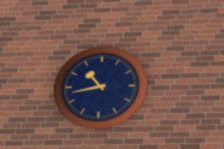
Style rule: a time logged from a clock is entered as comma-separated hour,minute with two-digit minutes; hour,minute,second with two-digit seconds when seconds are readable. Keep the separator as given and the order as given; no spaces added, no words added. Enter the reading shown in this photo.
10,43
